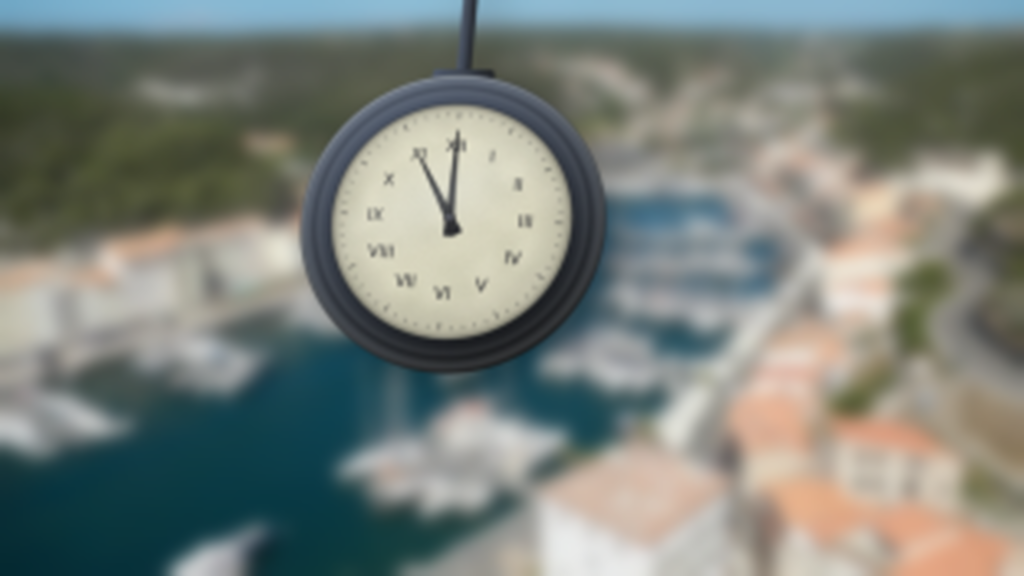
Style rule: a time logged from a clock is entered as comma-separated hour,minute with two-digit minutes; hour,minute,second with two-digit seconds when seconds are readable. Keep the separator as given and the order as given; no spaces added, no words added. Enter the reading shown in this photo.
11,00
